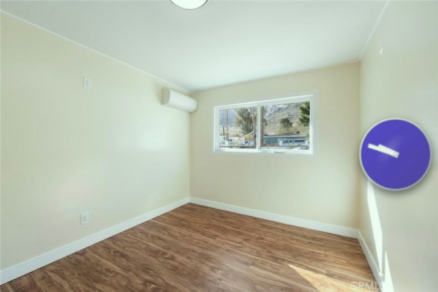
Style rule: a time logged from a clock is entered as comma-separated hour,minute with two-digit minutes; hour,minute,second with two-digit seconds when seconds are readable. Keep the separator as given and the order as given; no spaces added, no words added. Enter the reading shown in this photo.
9,48
